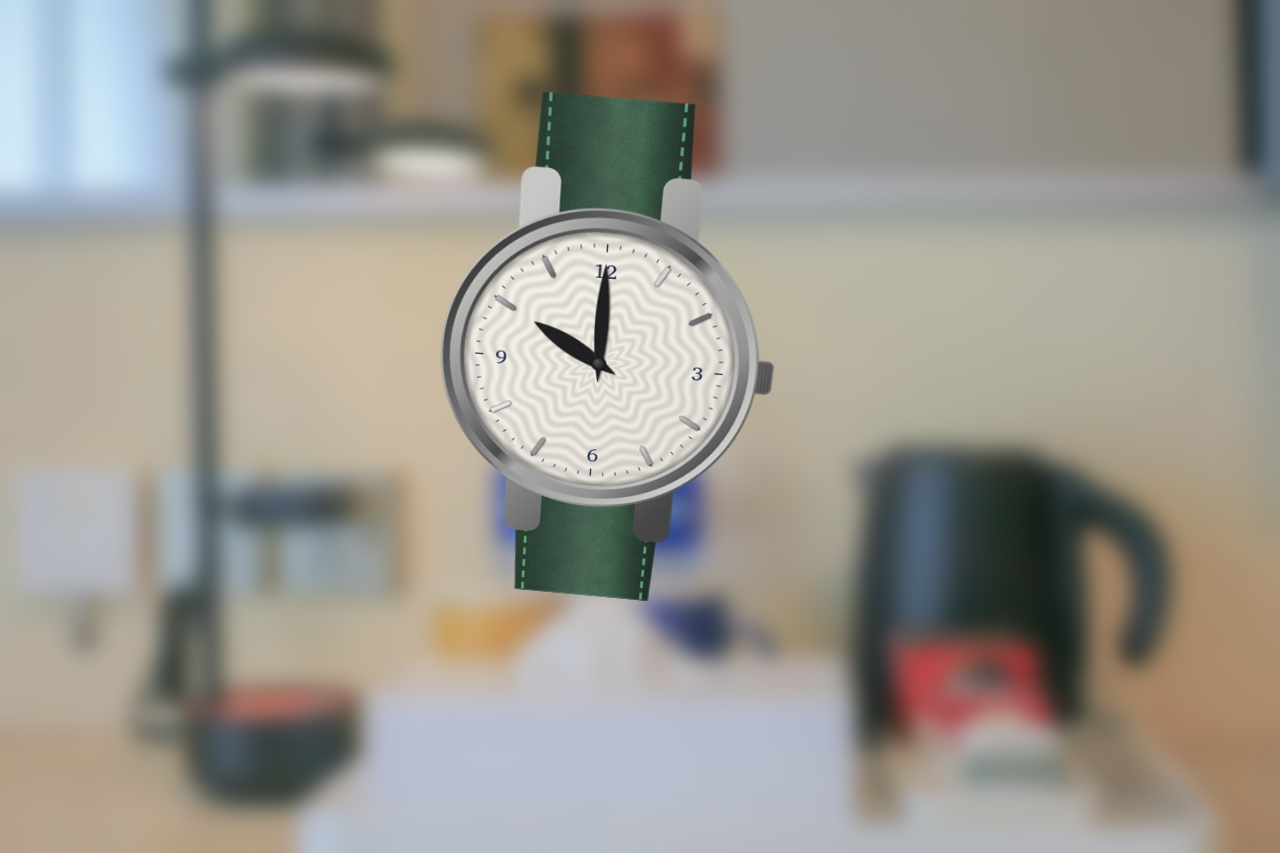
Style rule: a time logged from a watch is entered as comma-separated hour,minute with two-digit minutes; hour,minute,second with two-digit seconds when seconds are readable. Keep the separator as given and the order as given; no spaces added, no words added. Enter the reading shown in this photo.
10,00
